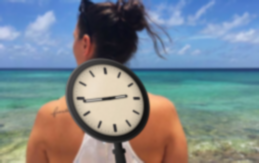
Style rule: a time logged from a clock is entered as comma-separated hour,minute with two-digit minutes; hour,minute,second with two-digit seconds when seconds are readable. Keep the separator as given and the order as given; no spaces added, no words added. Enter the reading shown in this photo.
2,44
